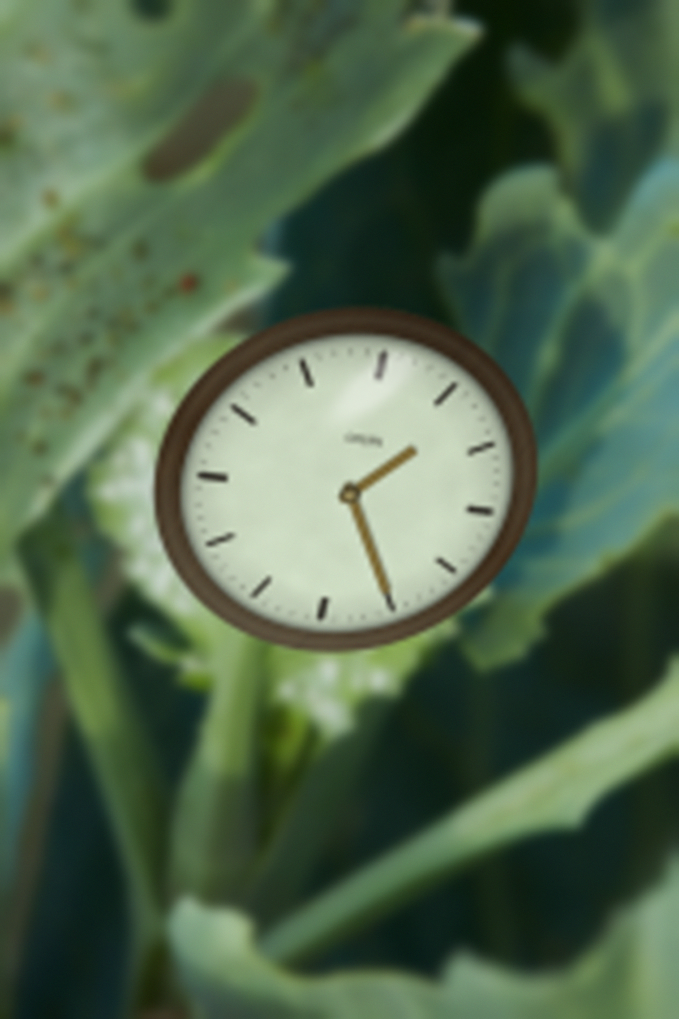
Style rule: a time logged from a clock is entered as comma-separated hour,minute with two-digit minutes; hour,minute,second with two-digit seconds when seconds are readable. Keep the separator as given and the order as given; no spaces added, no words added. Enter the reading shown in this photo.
1,25
